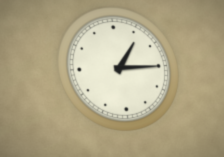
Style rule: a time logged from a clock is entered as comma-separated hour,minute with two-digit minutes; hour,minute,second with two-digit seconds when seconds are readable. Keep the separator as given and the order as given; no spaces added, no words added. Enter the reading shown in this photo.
1,15
